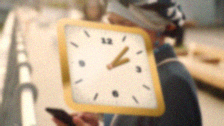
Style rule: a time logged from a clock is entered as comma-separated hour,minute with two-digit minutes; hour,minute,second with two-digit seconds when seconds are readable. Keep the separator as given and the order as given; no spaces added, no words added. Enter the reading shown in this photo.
2,07
